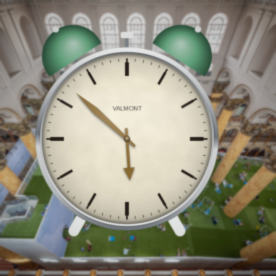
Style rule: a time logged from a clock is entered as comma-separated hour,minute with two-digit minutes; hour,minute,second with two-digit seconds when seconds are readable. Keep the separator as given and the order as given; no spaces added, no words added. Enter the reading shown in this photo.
5,52
